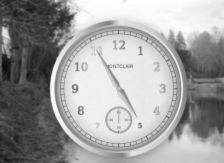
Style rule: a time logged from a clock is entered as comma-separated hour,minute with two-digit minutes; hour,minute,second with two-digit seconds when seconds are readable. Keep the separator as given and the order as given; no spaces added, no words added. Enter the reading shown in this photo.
4,55
